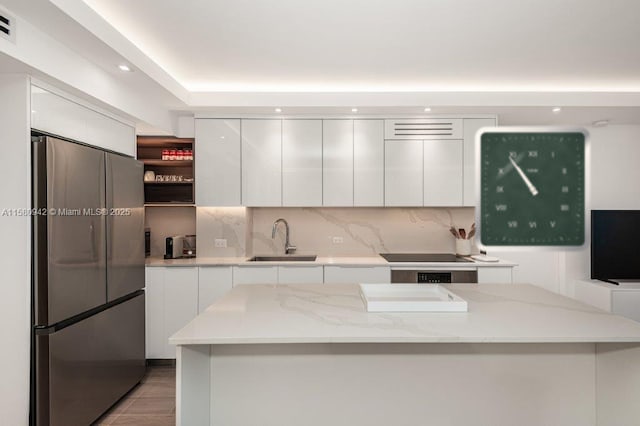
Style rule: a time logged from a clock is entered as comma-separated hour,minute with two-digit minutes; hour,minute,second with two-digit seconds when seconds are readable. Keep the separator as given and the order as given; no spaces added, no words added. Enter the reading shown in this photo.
10,54
